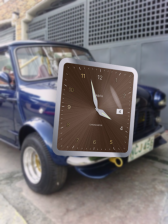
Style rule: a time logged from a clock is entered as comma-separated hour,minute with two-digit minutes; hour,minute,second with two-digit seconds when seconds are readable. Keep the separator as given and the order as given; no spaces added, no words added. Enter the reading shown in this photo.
3,57
